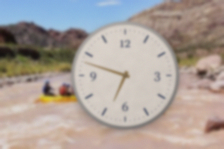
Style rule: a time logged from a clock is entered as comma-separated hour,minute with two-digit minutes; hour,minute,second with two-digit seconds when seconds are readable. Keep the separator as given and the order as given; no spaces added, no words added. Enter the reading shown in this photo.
6,48
